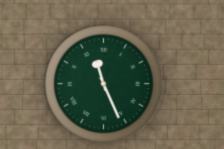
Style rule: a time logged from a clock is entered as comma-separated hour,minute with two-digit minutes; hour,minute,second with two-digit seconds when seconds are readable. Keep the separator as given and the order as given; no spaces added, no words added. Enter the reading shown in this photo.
11,26
